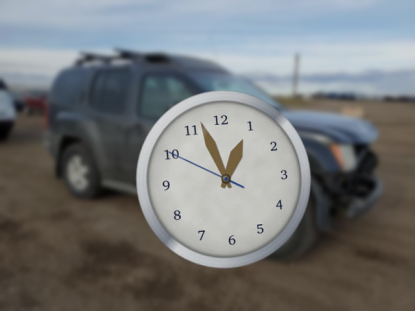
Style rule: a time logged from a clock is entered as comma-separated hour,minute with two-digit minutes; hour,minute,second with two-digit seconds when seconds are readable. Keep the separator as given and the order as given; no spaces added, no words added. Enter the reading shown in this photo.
12,56,50
